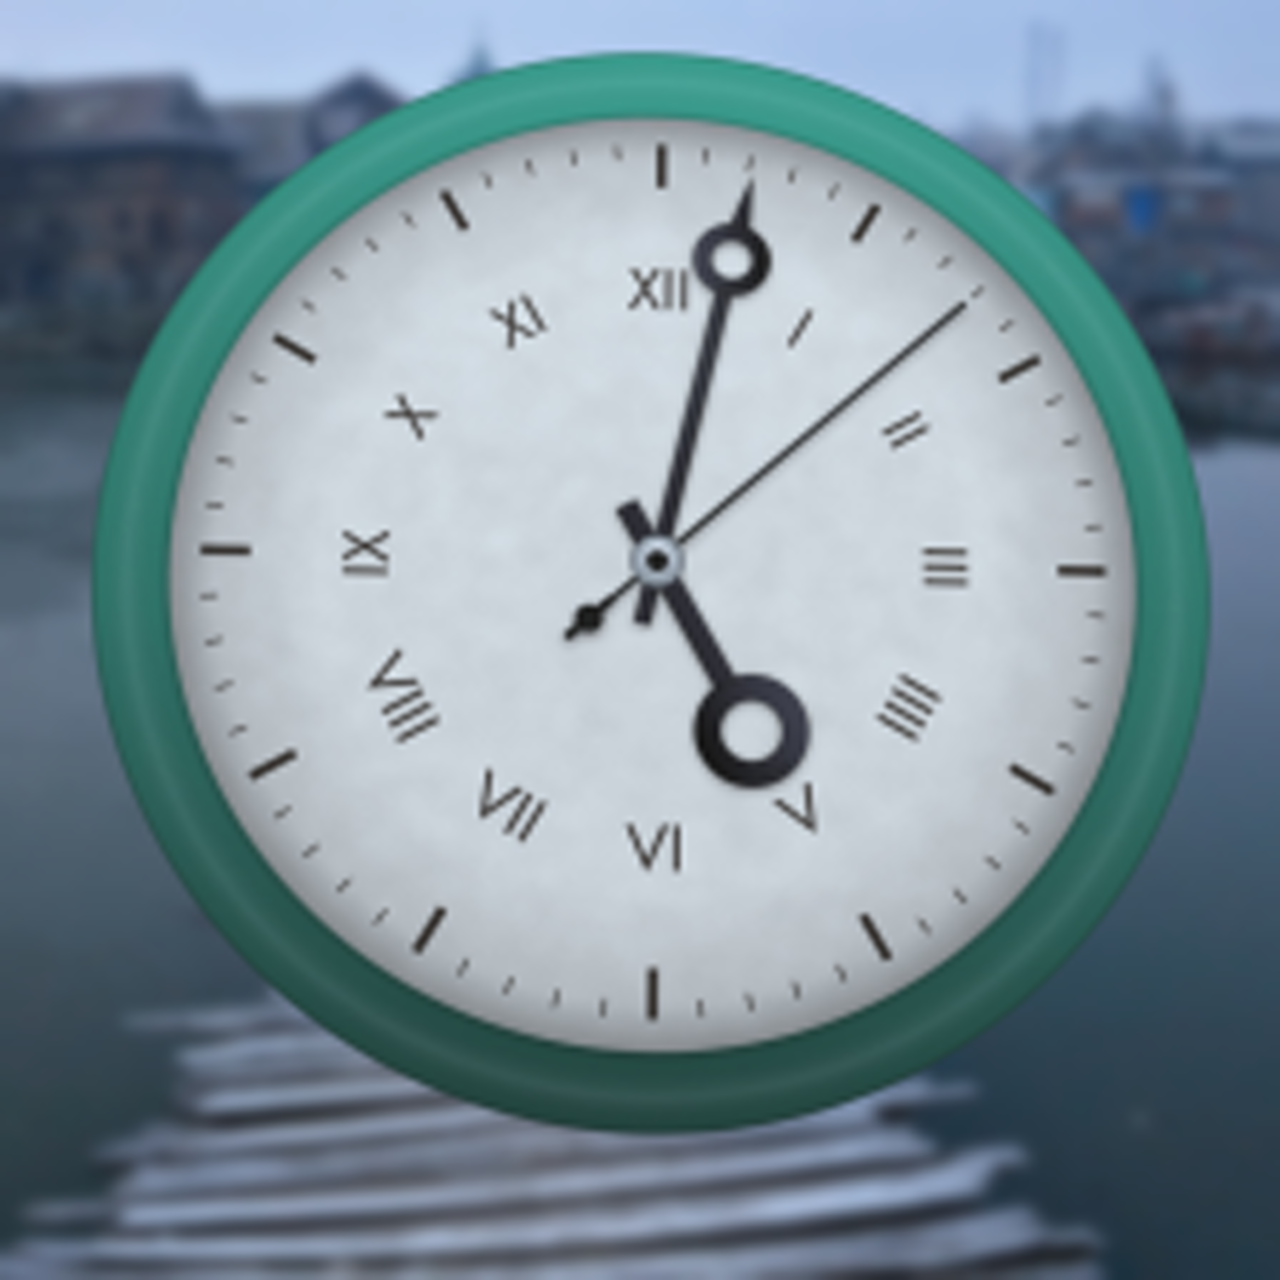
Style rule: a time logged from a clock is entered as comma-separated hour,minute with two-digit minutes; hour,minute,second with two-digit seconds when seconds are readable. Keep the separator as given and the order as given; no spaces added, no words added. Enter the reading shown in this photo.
5,02,08
